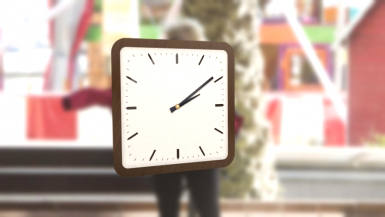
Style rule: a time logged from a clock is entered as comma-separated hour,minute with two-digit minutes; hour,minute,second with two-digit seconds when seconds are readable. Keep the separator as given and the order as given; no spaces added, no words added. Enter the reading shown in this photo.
2,09
